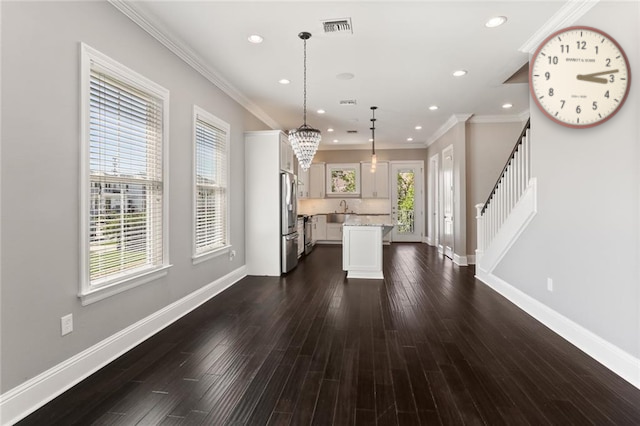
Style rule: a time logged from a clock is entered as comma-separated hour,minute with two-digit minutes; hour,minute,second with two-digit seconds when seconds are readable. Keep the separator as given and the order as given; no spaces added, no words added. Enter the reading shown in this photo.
3,13
